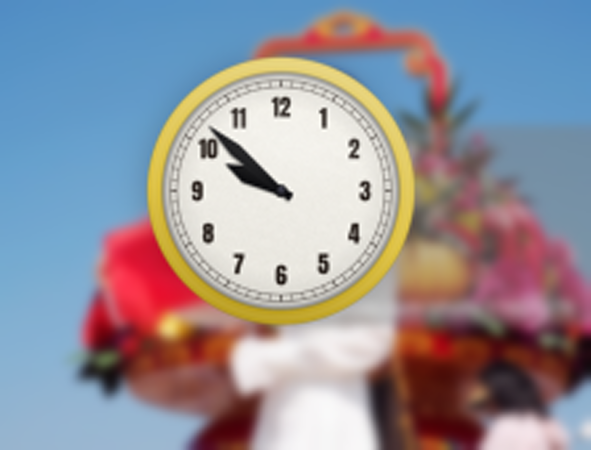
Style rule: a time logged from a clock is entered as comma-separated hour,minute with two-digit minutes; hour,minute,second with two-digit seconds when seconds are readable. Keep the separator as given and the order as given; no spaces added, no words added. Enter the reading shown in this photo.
9,52
